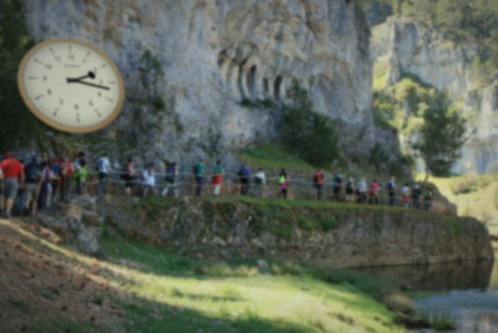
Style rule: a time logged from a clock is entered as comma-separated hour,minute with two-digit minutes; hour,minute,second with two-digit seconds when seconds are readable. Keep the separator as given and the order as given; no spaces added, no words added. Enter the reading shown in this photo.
2,17
